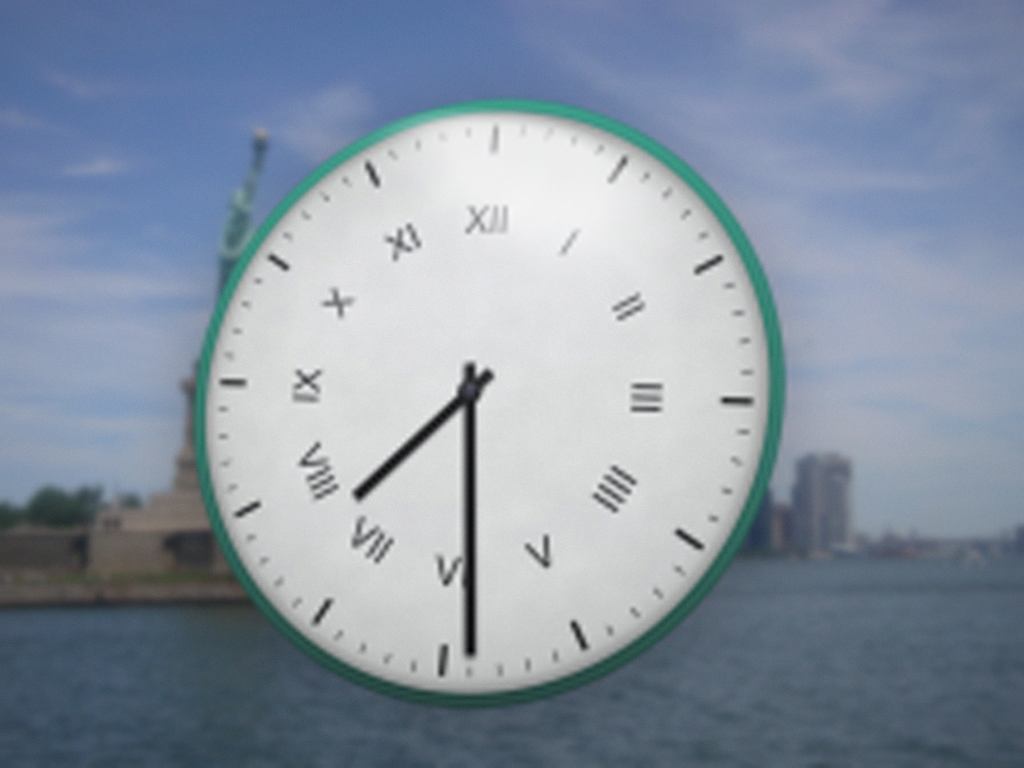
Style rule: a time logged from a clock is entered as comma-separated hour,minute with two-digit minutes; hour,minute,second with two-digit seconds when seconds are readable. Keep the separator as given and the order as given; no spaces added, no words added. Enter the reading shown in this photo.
7,29
